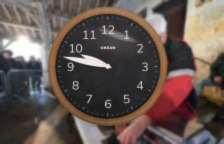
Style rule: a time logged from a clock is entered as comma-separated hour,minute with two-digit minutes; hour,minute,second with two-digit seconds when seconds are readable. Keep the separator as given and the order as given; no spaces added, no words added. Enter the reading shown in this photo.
9,47
